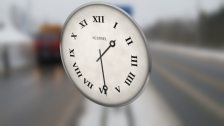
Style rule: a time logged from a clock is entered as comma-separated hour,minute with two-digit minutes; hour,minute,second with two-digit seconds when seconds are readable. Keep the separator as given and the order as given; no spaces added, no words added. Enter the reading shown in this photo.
1,29
